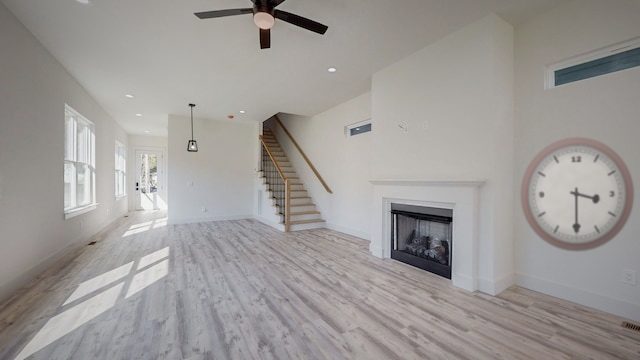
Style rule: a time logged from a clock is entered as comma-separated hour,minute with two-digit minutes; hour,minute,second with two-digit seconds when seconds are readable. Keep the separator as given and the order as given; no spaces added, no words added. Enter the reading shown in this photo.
3,30
